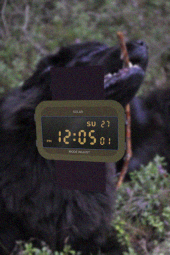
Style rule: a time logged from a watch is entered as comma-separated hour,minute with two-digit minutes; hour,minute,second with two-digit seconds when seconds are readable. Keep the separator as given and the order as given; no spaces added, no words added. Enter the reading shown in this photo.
12,05,01
